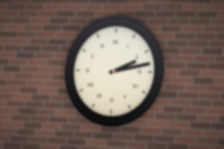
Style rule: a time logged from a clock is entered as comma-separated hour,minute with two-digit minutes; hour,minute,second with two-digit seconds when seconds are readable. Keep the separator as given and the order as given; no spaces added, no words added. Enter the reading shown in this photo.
2,13
